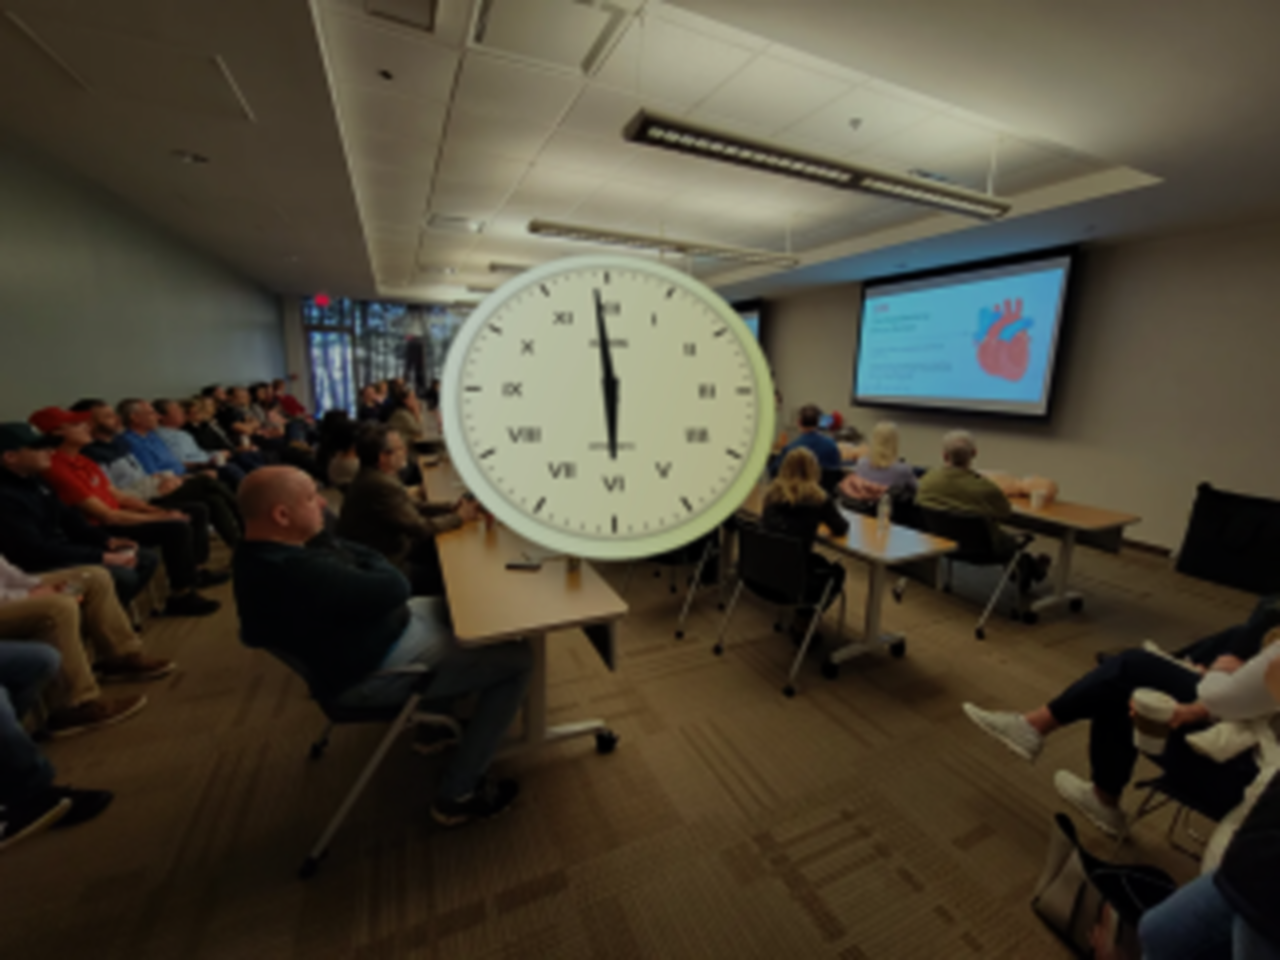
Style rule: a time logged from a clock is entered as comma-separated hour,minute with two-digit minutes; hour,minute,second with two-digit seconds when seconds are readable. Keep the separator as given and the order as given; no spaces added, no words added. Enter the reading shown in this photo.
5,59
